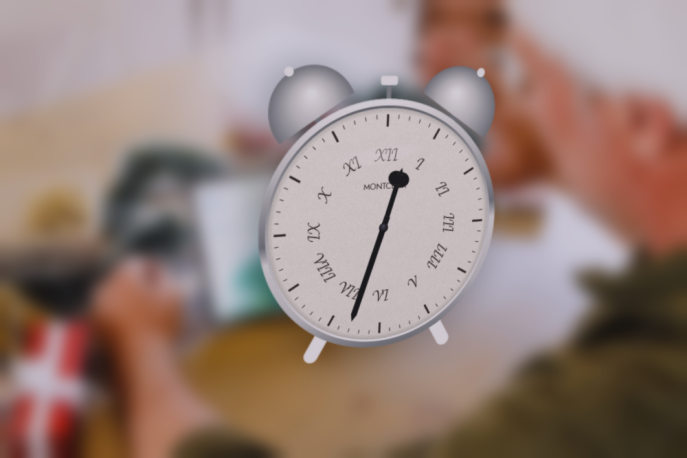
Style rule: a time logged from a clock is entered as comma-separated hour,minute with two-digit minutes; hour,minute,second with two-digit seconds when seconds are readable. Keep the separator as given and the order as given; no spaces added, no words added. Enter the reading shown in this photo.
12,33
